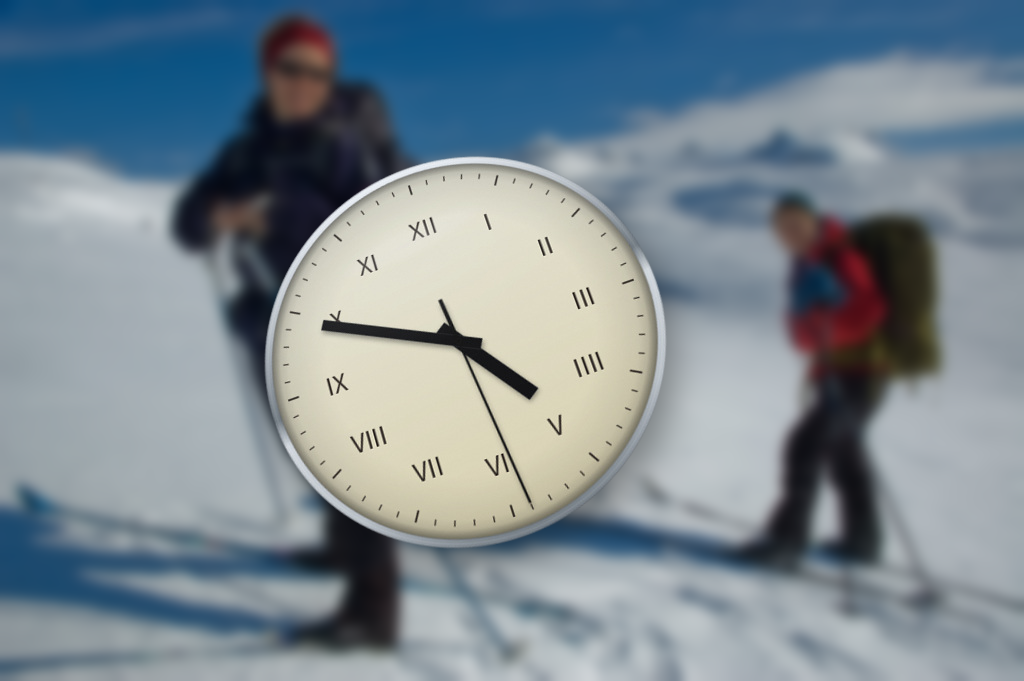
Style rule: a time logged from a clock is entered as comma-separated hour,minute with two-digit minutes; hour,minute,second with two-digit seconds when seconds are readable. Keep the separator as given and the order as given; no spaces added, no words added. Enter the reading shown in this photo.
4,49,29
